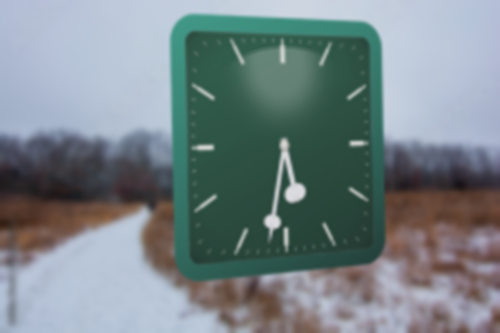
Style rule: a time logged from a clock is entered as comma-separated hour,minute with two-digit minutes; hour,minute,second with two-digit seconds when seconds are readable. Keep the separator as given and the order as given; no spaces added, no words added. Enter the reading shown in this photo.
5,32
